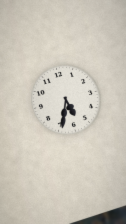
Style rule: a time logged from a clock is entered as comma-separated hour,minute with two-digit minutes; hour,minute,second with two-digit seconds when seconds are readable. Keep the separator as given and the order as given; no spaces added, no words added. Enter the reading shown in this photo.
5,34
